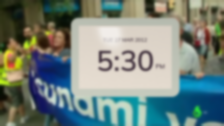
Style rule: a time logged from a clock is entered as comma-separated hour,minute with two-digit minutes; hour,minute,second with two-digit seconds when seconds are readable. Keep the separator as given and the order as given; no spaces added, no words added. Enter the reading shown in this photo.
5,30
